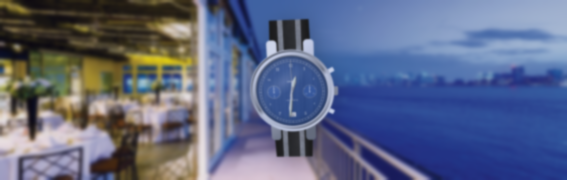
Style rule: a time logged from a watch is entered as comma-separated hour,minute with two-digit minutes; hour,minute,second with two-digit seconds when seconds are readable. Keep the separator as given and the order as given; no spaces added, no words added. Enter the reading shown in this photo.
12,31
